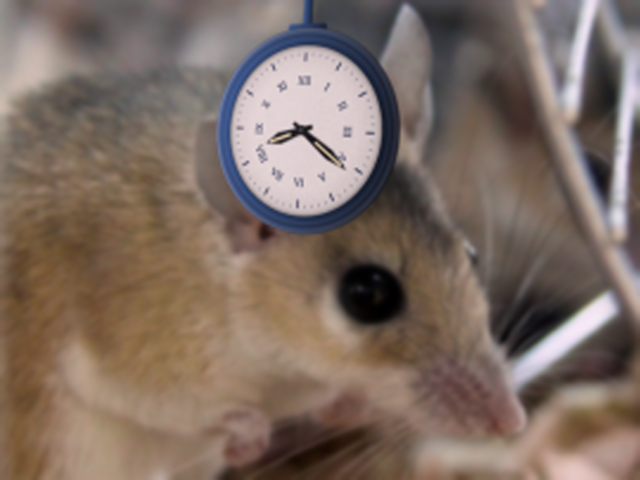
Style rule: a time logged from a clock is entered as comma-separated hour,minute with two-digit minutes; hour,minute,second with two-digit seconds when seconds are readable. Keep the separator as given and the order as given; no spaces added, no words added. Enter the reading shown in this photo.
8,21
